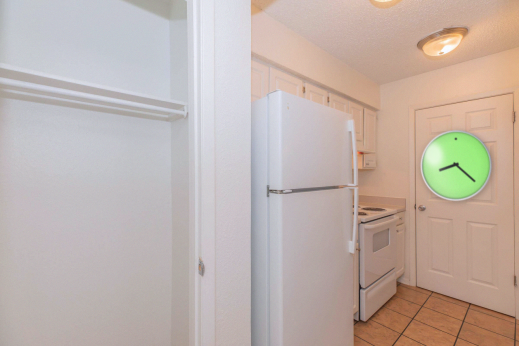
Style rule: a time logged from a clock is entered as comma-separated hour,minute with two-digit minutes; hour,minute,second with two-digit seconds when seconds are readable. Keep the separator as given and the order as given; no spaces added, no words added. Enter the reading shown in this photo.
8,22
